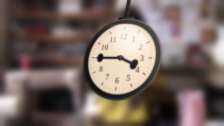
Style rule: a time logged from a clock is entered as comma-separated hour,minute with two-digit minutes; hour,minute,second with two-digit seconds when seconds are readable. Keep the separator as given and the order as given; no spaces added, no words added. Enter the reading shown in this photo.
3,45
